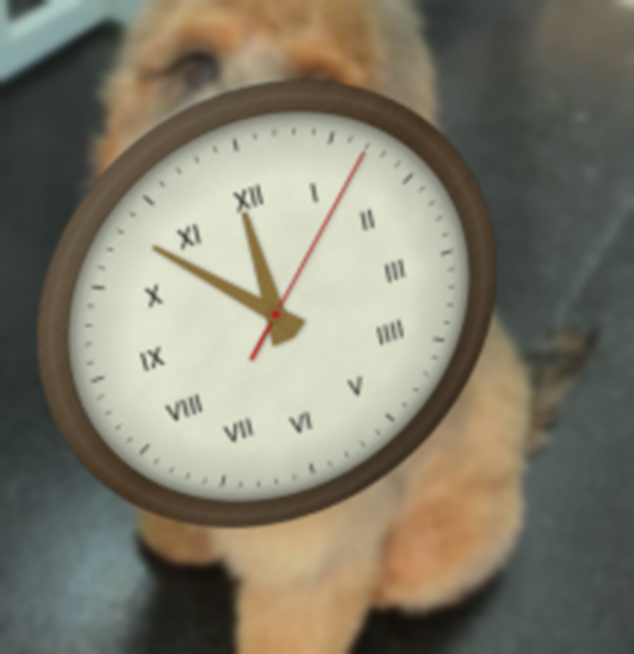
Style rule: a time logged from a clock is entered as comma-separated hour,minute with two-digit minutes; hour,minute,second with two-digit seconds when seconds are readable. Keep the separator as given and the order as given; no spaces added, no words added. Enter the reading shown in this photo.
11,53,07
